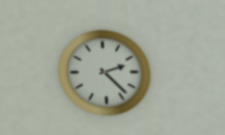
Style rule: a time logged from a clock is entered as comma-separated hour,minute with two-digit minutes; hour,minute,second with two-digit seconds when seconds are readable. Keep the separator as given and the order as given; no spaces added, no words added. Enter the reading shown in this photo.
2,23
